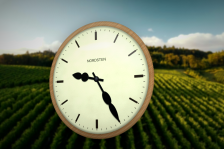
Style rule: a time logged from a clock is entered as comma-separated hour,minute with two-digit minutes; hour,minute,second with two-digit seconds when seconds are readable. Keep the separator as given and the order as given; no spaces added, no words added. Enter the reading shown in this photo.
9,25
